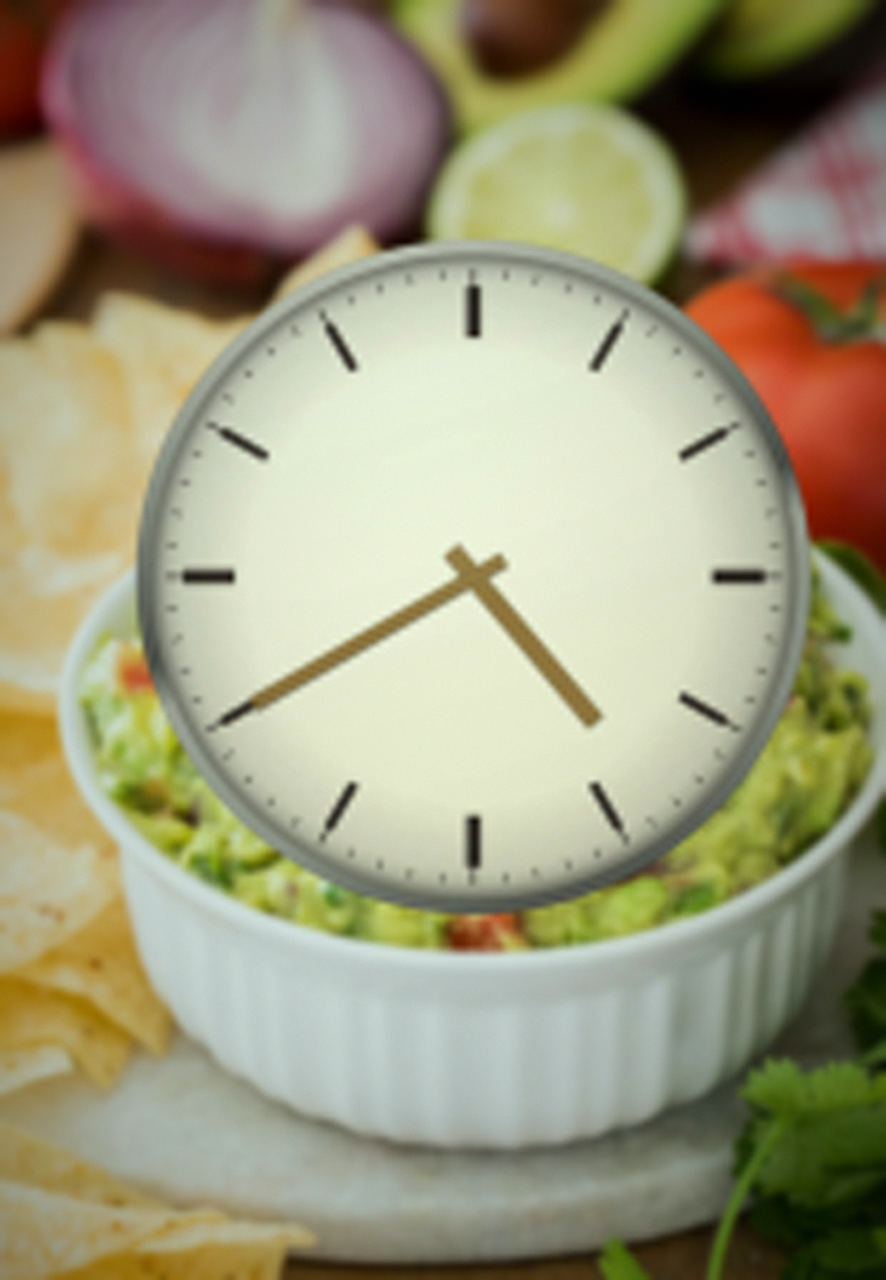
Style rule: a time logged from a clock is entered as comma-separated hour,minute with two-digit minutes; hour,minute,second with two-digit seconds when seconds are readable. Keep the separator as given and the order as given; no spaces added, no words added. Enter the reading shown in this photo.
4,40
